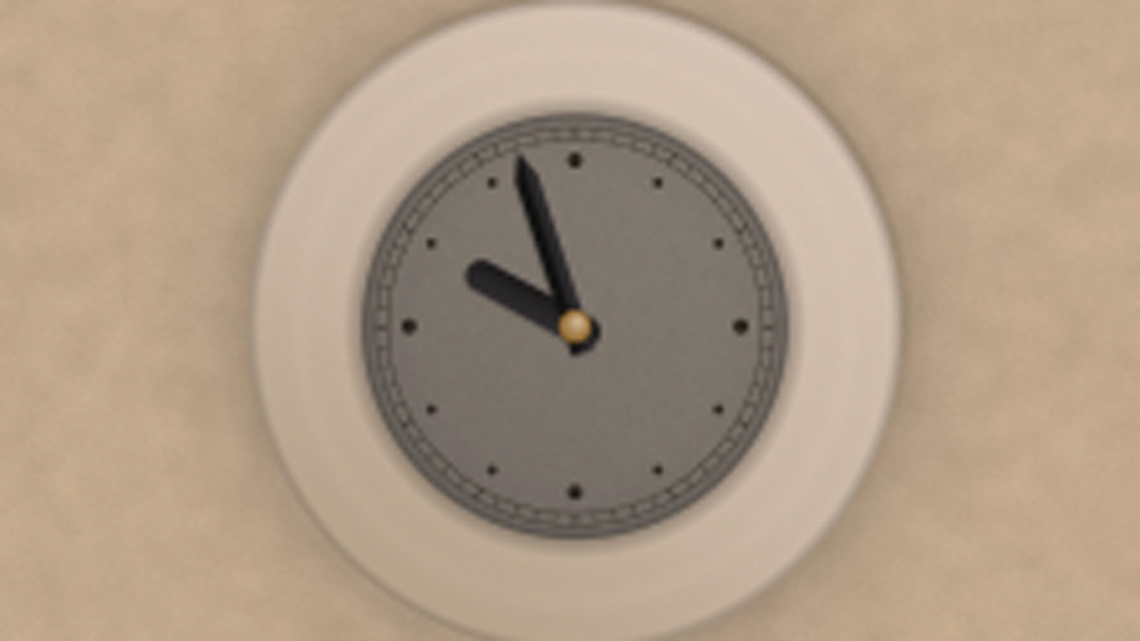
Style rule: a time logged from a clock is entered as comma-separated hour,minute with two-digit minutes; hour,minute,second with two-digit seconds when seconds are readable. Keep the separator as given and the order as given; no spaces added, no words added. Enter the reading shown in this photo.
9,57
